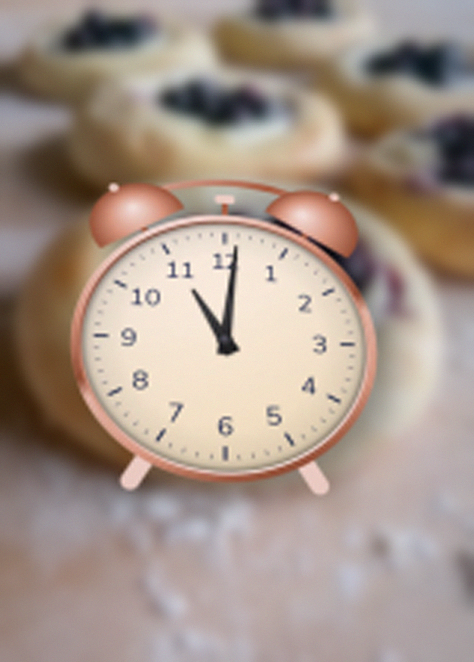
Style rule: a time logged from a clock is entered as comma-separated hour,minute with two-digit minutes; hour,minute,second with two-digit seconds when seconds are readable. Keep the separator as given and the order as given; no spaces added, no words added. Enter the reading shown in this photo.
11,01
